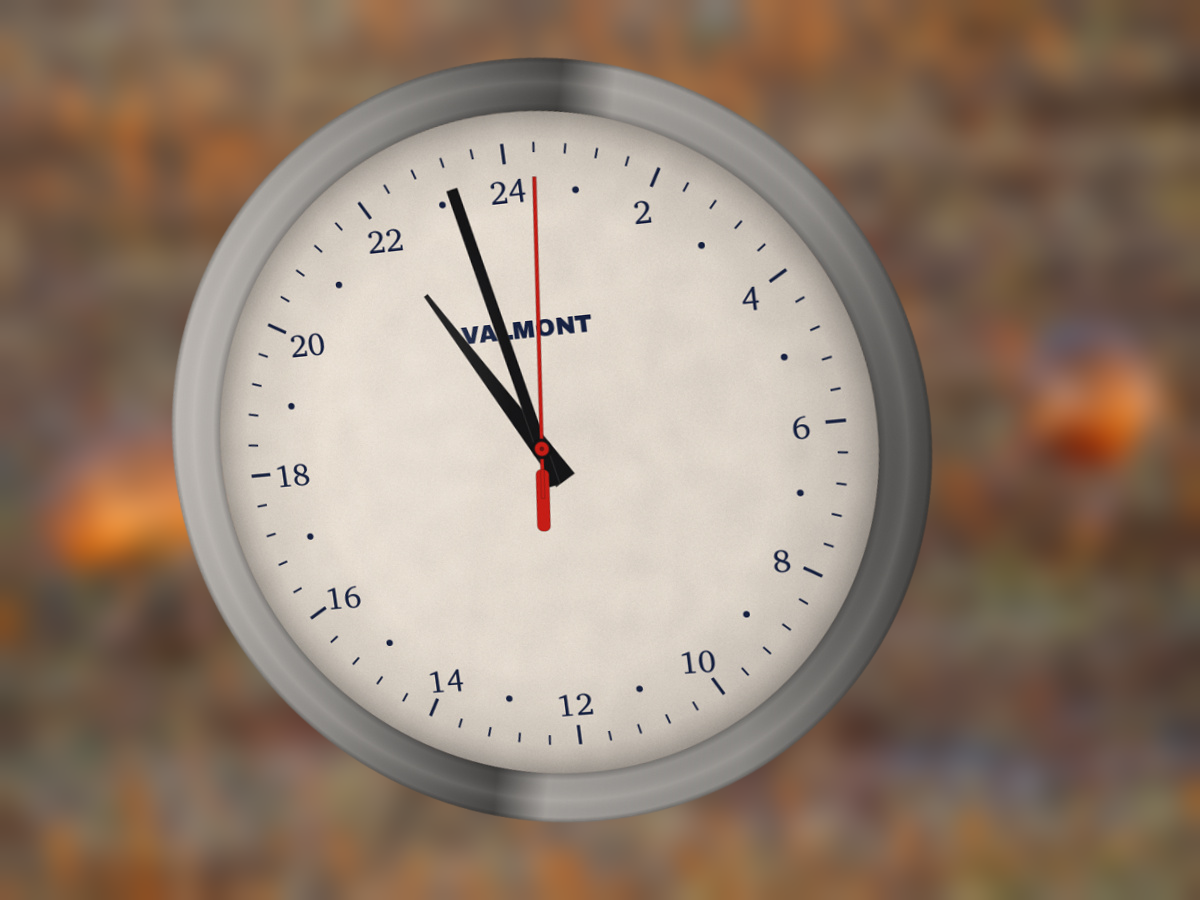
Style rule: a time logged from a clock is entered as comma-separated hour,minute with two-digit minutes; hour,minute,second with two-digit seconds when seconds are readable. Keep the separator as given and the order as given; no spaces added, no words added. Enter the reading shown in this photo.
21,58,01
